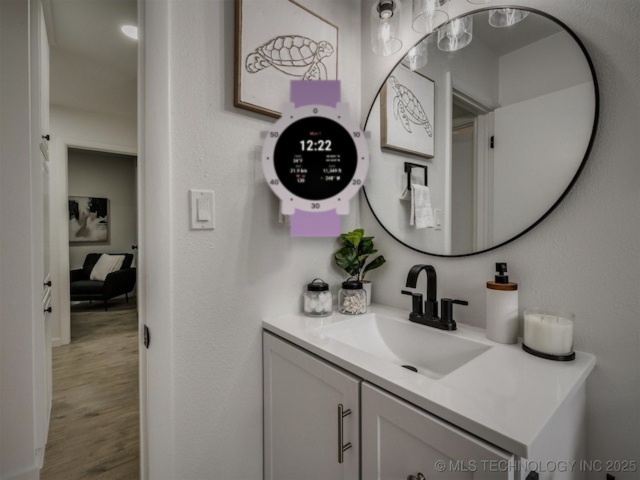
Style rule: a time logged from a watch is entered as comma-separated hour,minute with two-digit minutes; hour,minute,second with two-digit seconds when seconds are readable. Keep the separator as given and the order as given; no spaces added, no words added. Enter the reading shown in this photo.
12,22
